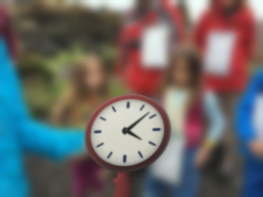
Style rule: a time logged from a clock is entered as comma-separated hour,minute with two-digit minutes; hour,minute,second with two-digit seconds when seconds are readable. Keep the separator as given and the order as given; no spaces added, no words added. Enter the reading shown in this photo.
4,08
